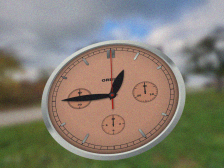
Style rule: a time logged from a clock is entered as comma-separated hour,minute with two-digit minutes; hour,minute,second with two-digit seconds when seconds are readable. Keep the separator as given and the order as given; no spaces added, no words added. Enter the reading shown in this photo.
12,45
